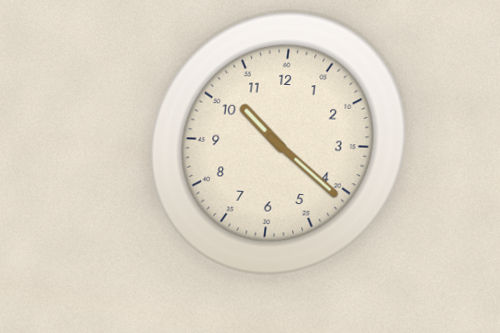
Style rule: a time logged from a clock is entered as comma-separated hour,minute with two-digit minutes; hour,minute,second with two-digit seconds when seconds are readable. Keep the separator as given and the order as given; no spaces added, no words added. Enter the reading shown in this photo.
10,21
